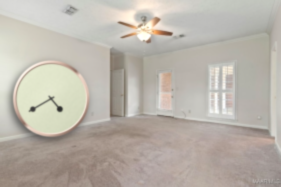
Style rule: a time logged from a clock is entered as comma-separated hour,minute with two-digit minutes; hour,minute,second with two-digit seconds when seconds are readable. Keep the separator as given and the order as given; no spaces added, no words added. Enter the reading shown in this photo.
4,40
